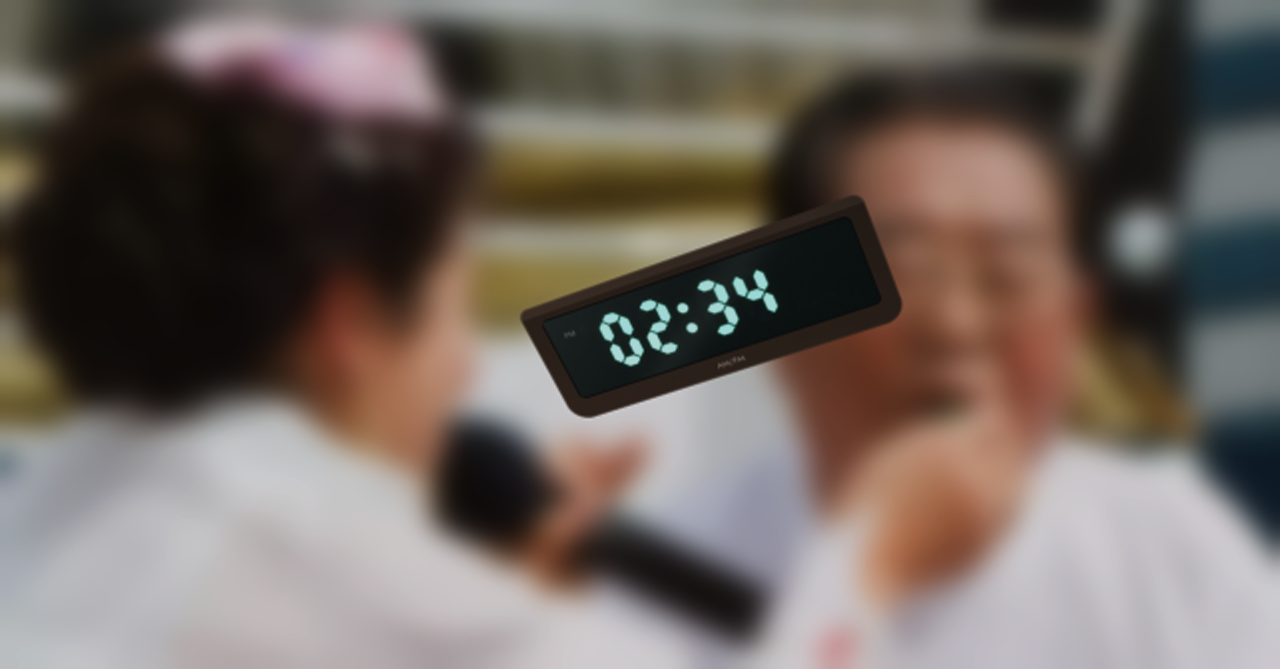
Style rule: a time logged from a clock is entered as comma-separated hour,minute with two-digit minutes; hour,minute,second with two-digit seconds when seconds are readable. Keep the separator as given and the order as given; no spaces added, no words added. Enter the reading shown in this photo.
2,34
